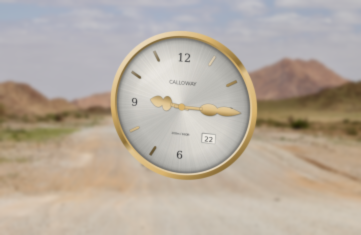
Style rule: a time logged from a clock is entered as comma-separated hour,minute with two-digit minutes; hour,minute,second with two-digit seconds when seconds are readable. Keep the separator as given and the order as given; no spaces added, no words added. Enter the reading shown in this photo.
9,15
